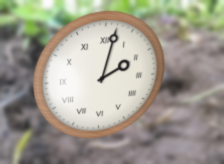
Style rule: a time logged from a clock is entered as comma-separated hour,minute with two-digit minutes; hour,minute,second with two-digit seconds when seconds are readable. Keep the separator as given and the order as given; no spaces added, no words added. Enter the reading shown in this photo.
2,02
